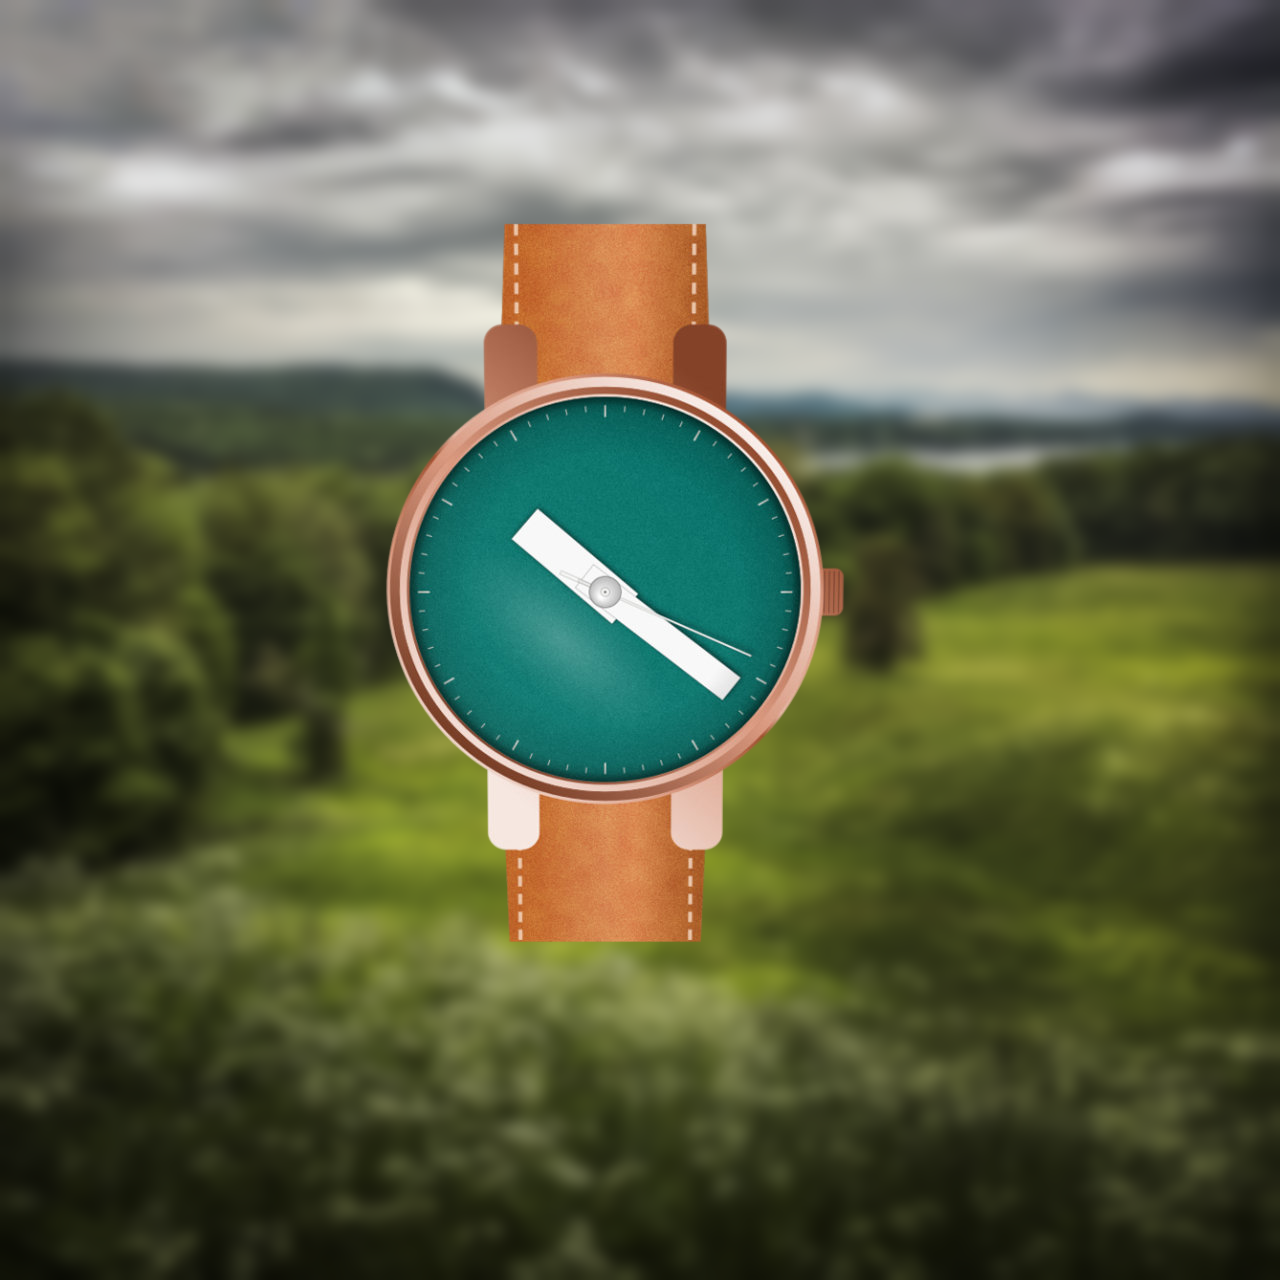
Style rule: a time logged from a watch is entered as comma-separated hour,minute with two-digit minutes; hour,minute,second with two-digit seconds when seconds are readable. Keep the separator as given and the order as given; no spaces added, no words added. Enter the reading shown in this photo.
10,21,19
